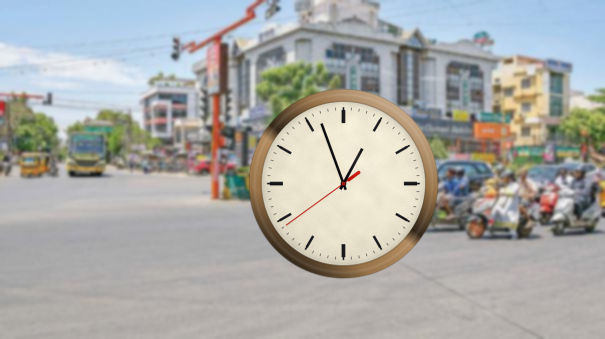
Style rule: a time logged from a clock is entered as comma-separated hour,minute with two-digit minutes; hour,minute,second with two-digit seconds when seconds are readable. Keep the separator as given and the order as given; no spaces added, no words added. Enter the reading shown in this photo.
12,56,39
